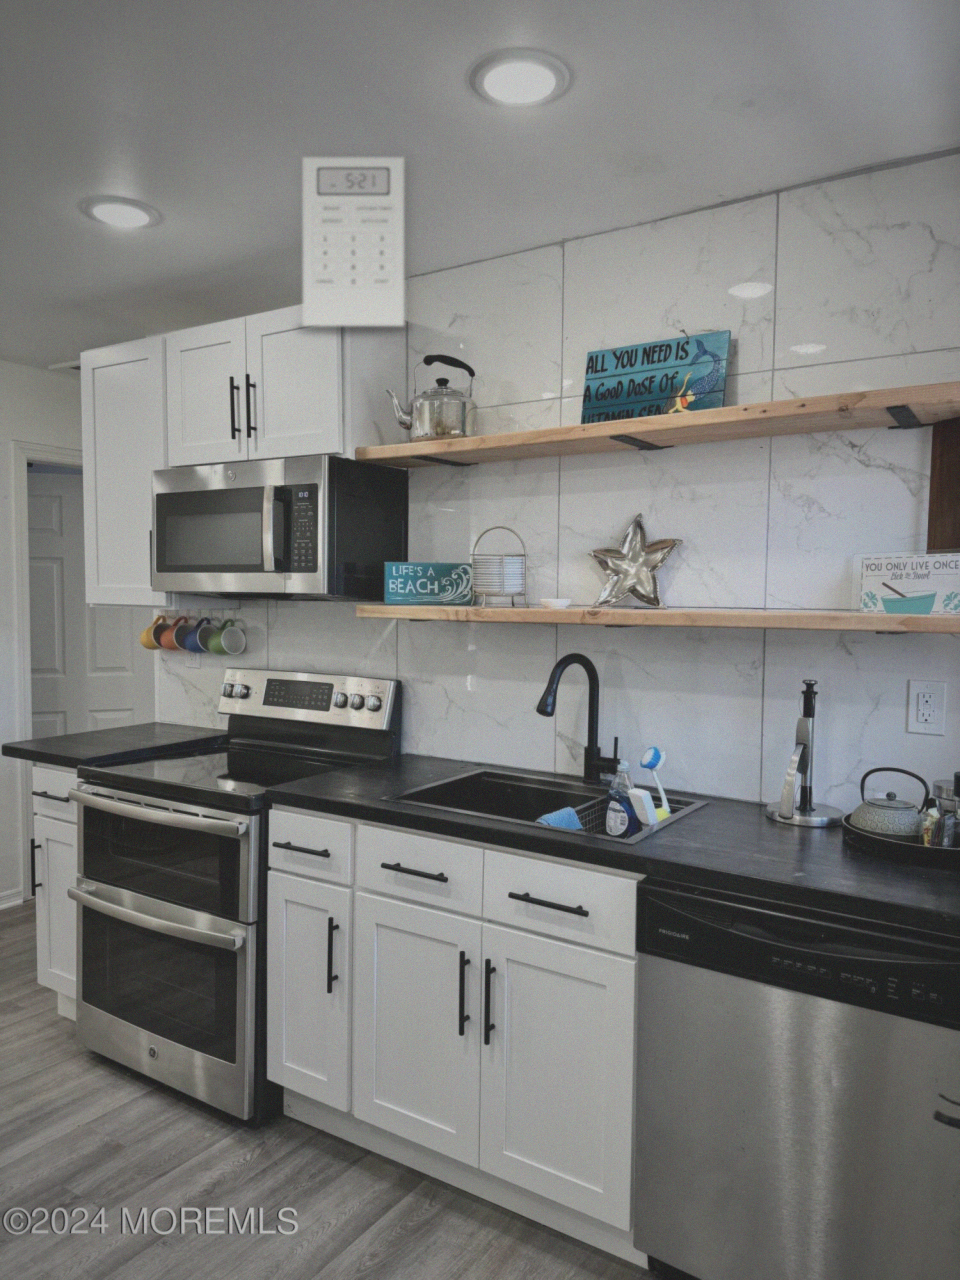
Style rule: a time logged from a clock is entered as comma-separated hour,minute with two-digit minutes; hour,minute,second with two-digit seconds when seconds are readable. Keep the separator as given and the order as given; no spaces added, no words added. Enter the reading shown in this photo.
5,21
